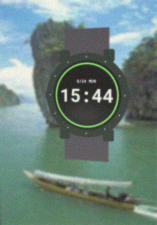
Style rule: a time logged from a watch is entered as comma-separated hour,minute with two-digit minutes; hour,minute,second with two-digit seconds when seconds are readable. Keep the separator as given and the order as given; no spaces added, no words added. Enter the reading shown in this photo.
15,44
